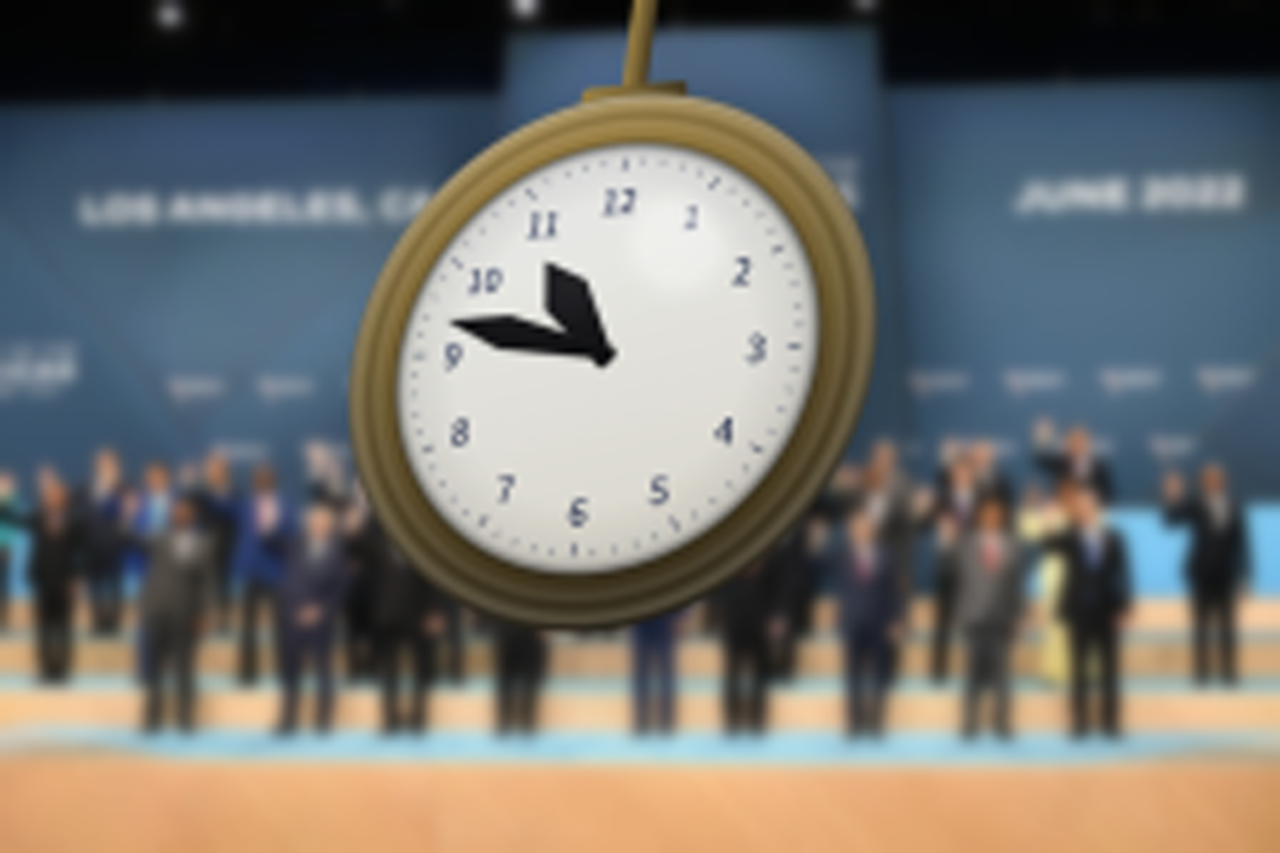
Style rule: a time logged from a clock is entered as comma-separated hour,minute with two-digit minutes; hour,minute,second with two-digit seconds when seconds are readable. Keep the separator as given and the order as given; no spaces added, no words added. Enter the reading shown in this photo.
10,47
